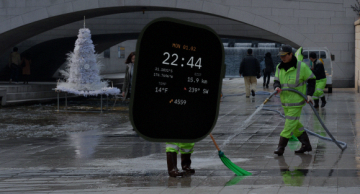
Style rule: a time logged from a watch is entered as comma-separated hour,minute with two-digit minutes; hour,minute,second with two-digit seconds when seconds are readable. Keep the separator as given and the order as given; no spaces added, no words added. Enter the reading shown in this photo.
22,44
